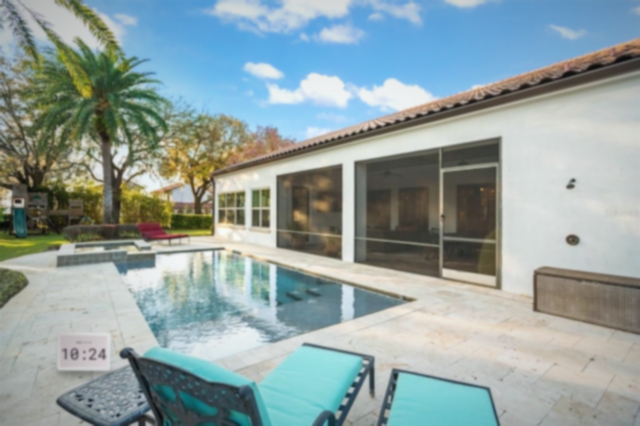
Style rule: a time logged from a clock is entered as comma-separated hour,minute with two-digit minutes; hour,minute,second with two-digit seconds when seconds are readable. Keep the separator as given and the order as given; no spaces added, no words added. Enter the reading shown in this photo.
10,24
